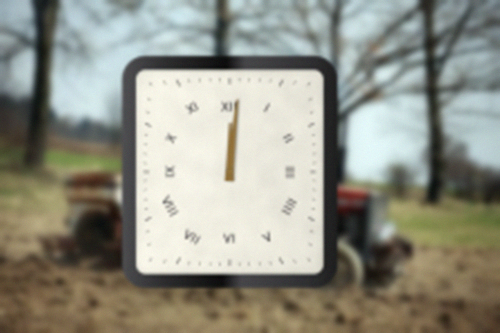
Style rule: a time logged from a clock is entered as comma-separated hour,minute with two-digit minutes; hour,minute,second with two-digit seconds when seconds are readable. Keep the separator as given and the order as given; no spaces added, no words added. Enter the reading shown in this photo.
12,01
